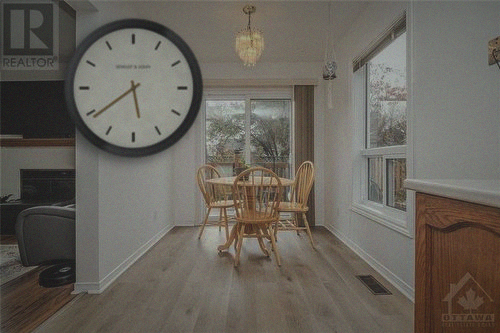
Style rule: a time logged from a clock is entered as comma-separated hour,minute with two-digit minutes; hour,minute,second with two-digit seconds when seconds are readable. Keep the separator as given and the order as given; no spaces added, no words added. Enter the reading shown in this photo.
5,39
